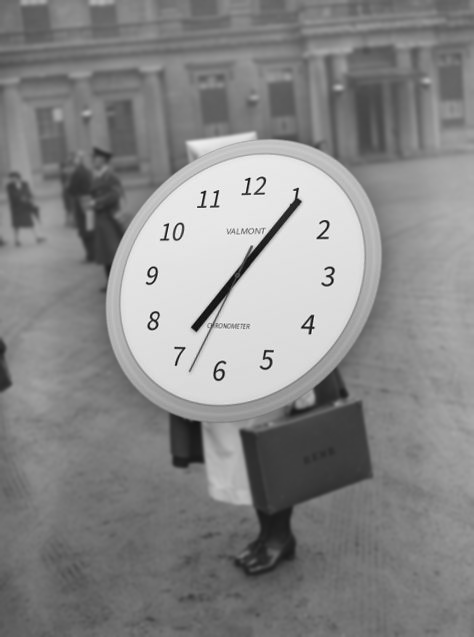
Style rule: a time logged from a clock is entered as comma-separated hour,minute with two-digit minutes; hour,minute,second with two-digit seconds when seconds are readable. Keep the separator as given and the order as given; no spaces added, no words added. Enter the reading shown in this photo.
7,05,33
